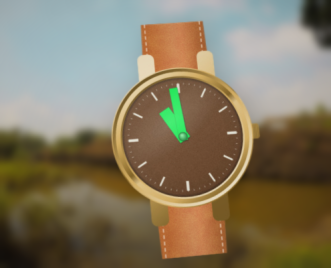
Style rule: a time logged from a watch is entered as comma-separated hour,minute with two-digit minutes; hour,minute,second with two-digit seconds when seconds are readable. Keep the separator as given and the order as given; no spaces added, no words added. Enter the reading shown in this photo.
10,59
